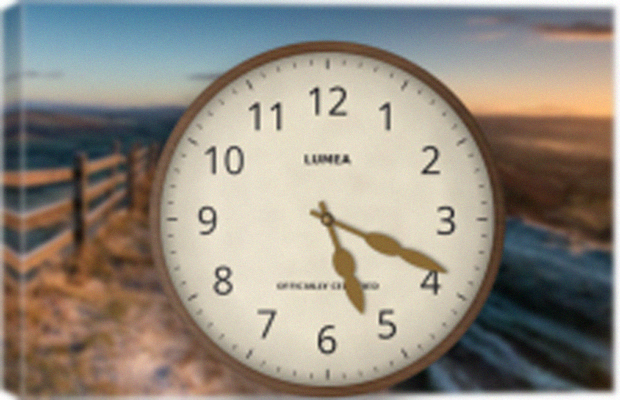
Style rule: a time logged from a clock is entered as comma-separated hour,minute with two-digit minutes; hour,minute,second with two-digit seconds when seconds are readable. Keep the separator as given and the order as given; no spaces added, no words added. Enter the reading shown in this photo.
5,19
